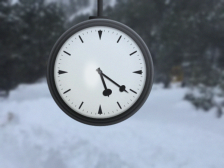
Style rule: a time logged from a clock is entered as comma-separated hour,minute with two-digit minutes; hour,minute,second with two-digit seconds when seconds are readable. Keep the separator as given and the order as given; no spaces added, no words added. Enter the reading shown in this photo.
5,21
